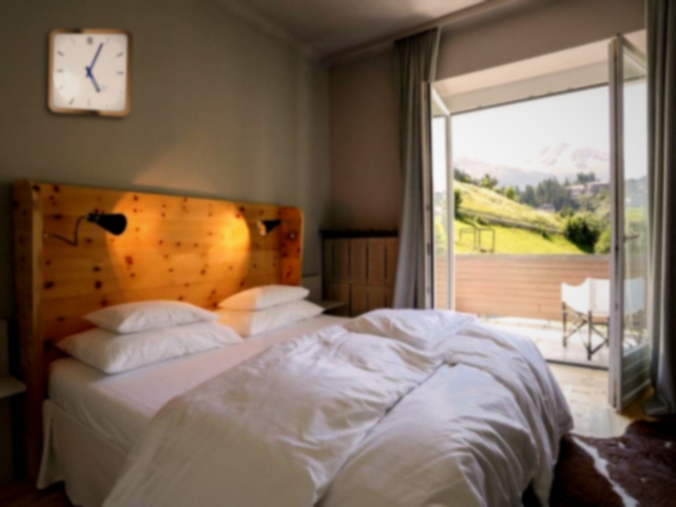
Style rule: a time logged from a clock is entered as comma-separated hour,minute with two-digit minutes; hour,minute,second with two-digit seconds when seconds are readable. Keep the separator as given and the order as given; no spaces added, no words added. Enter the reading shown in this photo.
5,04
